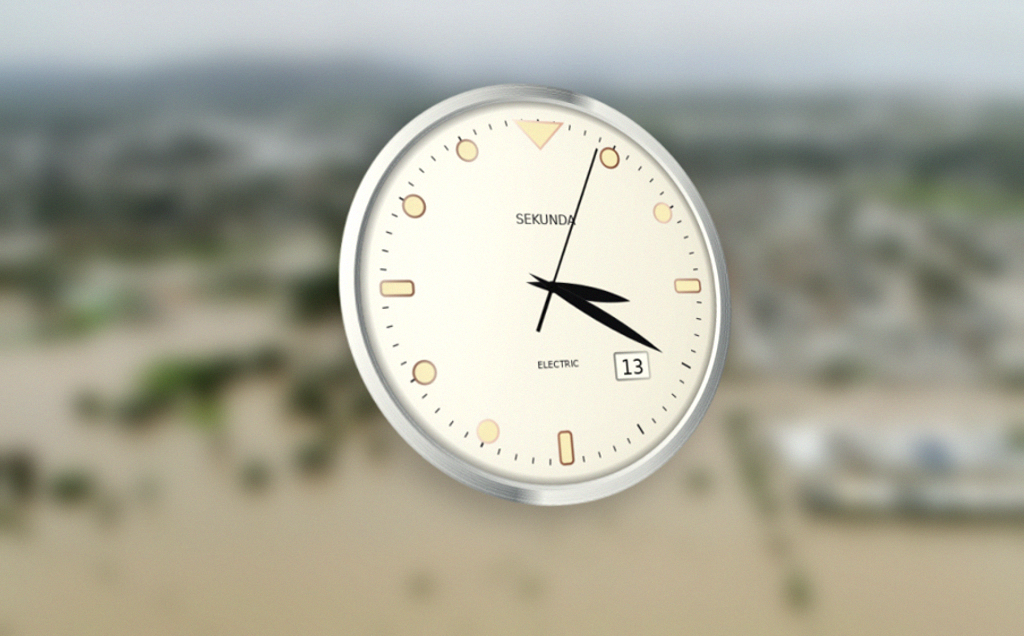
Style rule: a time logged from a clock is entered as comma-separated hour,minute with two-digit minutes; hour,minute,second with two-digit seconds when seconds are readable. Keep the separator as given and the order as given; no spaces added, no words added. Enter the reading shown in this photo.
3,20,04
